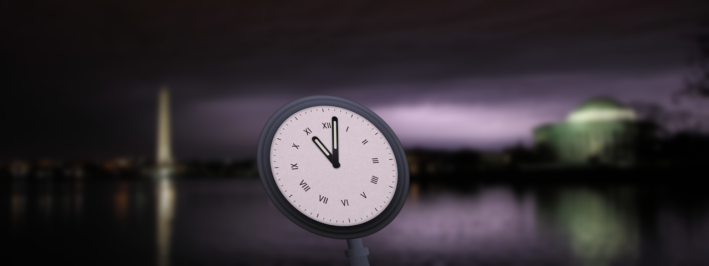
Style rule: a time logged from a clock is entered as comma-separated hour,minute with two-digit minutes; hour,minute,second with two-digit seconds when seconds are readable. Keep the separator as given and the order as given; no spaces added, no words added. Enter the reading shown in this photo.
11,02
